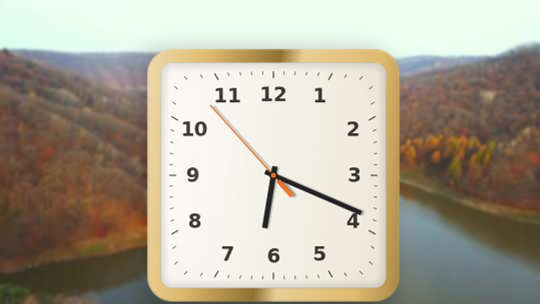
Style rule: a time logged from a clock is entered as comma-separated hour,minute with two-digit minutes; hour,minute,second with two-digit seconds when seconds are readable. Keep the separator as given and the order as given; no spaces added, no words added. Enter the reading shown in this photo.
6,18,53
